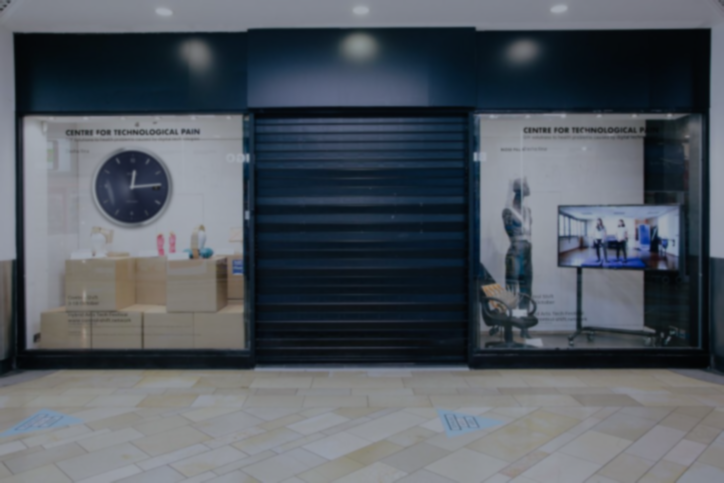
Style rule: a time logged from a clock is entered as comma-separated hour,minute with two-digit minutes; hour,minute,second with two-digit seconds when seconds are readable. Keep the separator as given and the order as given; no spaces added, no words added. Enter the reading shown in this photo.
12,14
